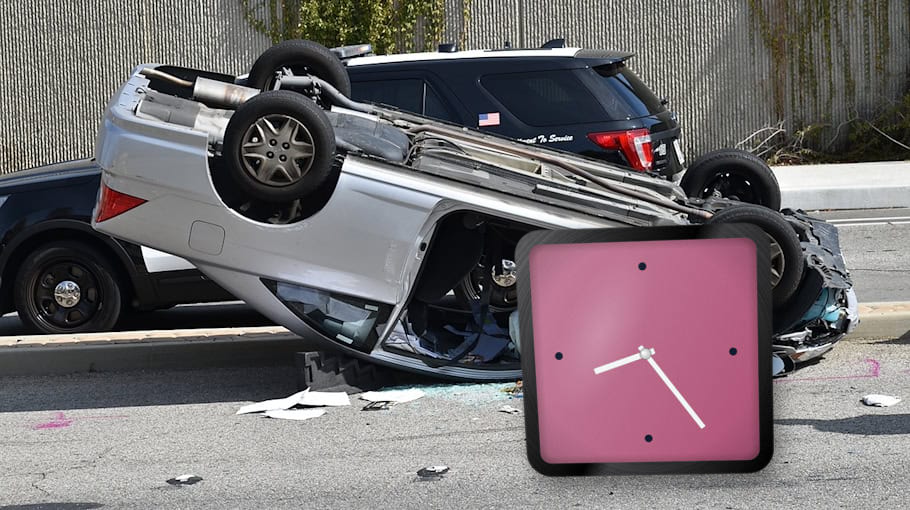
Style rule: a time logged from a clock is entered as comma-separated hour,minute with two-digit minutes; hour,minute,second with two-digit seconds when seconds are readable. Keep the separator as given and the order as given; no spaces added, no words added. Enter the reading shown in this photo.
8,24
